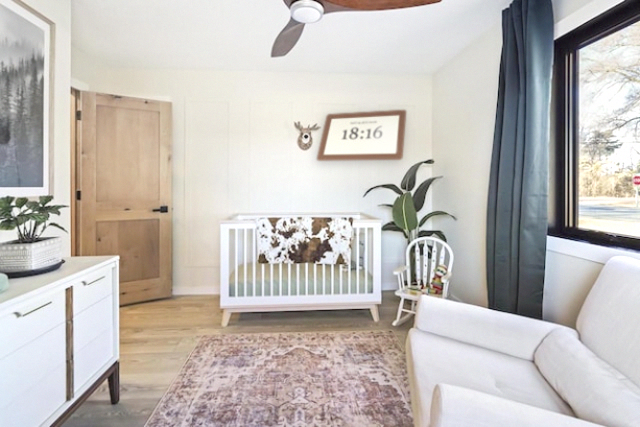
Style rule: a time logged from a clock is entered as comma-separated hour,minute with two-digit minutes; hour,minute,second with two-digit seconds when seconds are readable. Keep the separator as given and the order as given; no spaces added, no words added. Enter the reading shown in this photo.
18,16
